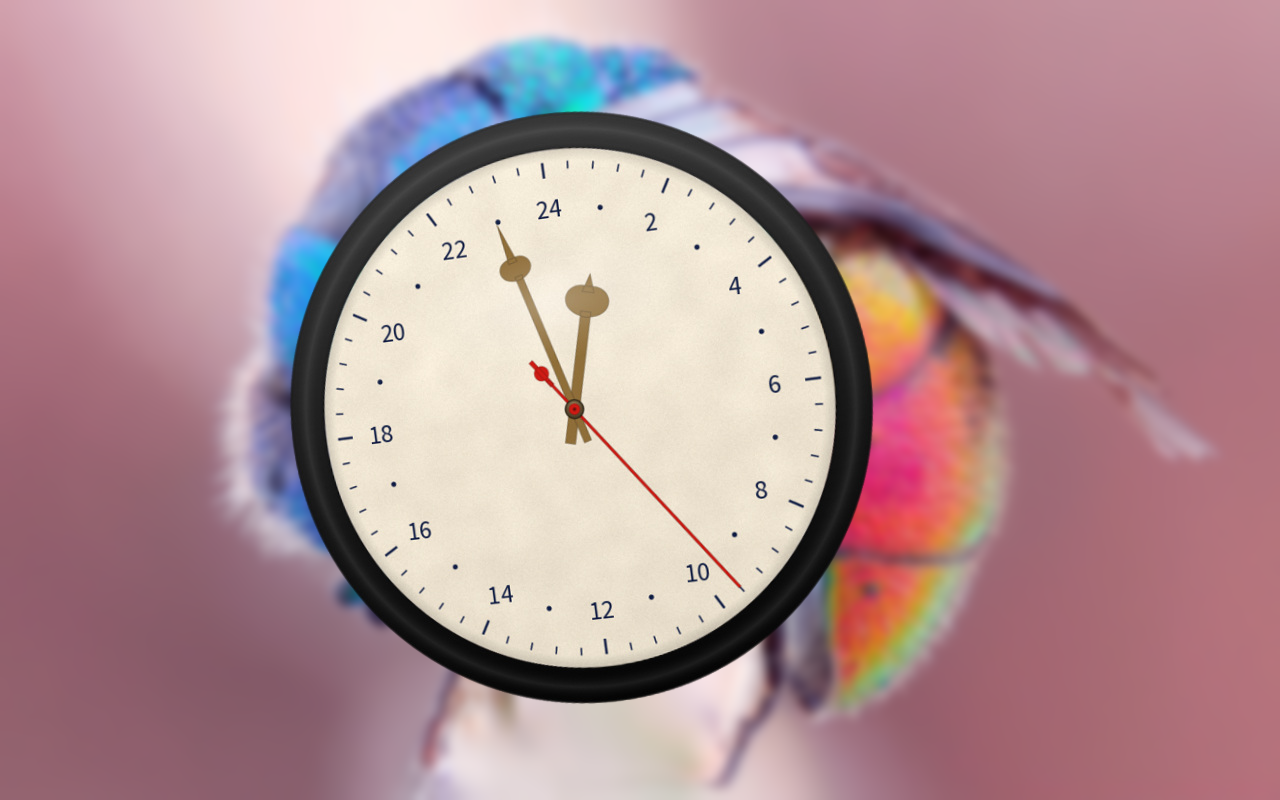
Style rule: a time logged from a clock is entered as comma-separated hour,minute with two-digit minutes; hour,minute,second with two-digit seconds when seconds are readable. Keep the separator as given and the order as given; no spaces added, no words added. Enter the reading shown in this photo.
0,57,24
